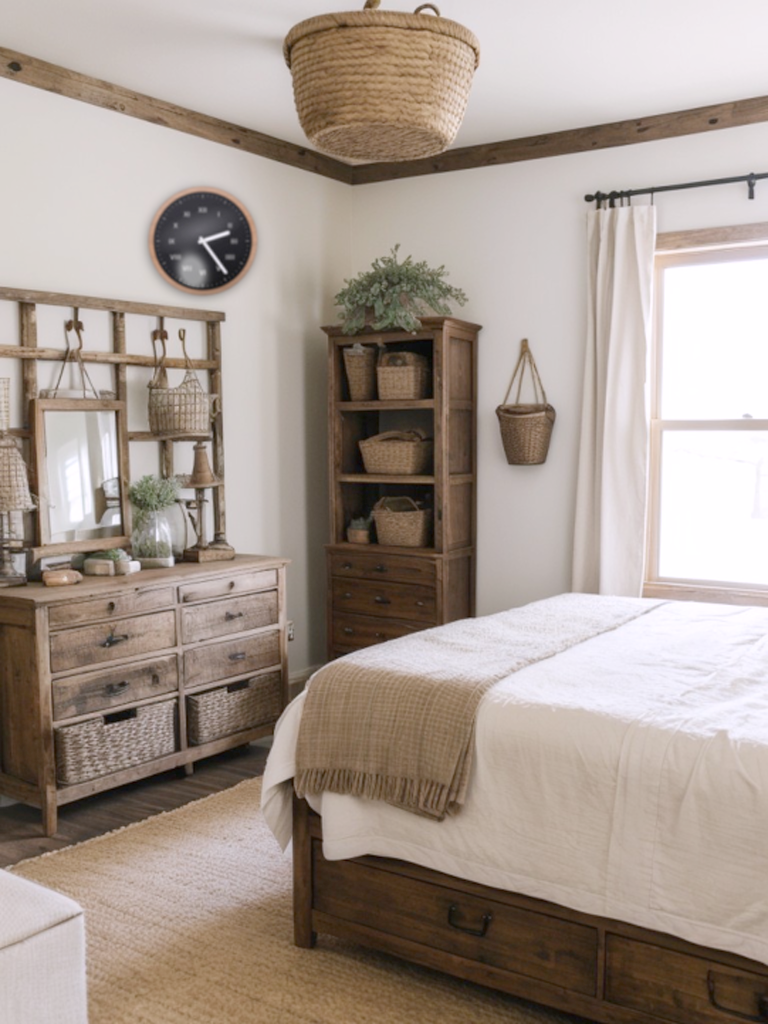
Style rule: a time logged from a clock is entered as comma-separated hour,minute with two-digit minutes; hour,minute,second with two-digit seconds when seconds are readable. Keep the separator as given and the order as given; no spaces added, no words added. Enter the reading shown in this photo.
2,24
